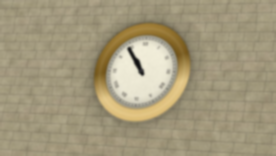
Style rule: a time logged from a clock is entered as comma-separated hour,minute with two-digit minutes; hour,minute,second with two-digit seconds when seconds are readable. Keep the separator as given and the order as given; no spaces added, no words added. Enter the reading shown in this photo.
10,54
